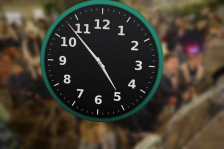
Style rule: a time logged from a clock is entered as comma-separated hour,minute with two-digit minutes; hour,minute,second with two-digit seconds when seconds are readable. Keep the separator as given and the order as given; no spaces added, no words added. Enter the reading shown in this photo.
4,53
